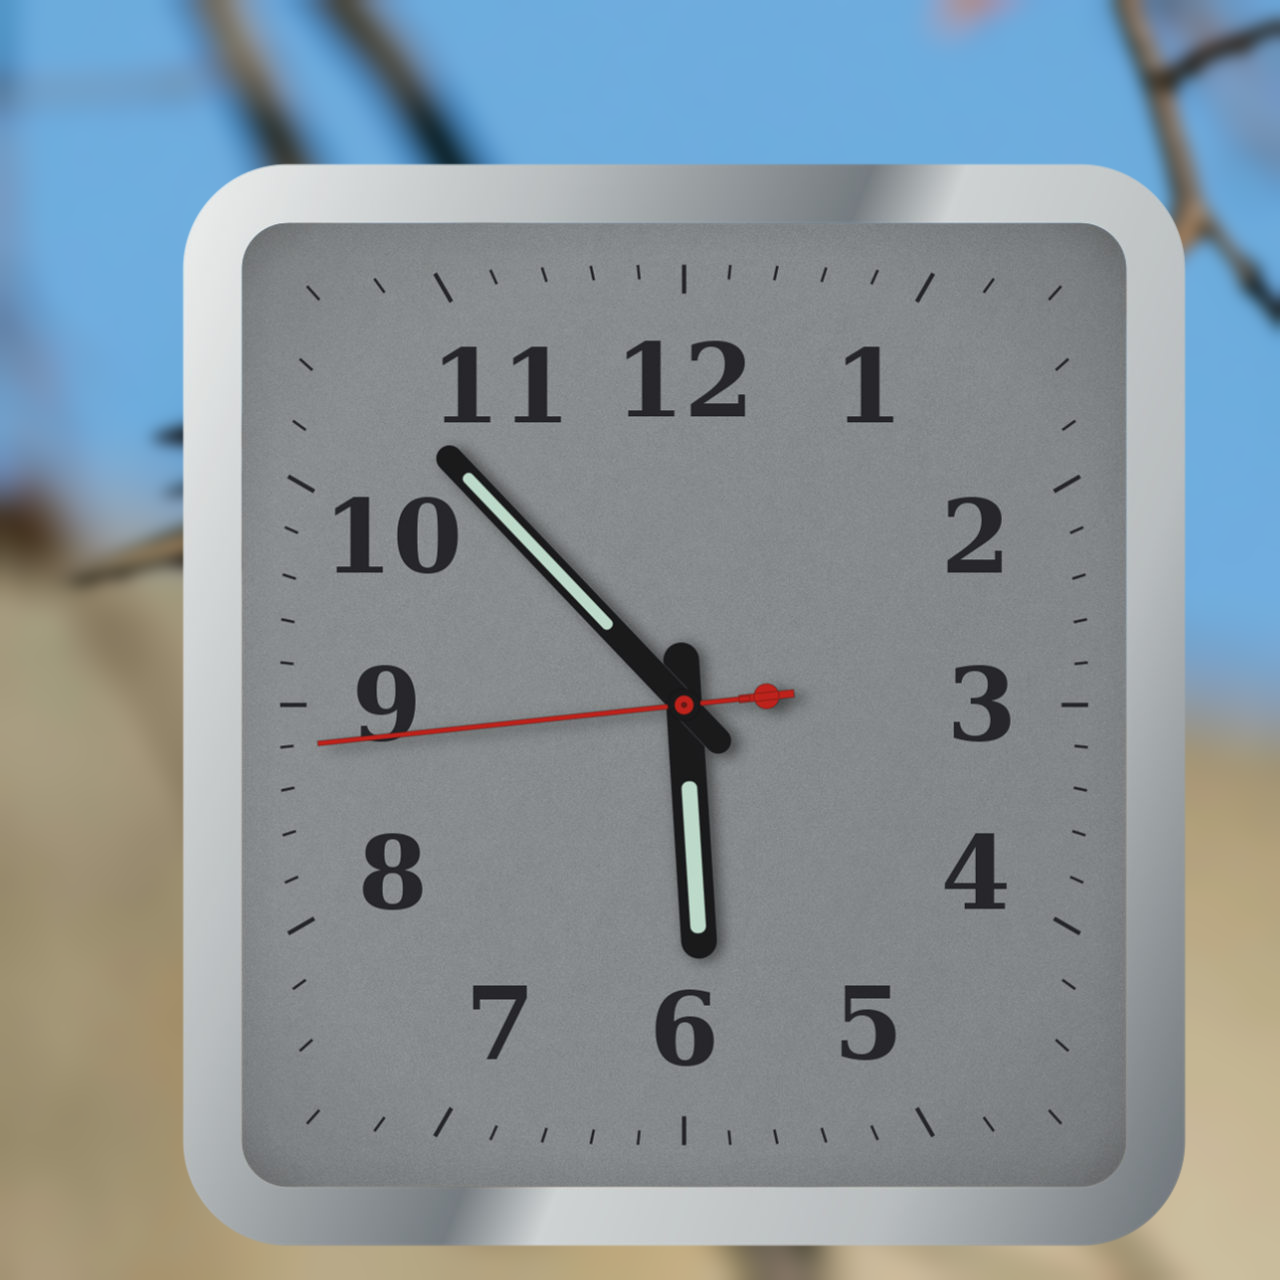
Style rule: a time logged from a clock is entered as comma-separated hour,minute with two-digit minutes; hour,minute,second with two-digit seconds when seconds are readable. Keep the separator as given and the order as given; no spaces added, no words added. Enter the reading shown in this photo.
5,52,44
